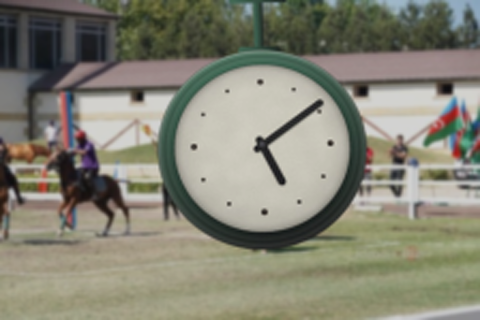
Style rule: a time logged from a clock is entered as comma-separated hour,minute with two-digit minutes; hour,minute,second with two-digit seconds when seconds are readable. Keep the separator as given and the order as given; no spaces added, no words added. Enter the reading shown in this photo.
5,09
